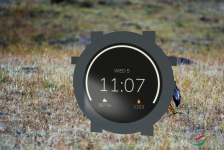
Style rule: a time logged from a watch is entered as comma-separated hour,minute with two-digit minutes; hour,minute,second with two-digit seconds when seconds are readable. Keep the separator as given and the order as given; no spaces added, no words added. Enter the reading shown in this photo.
11,07
